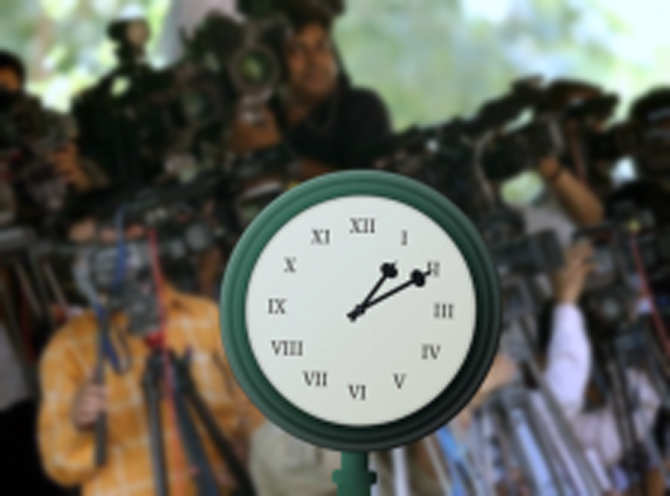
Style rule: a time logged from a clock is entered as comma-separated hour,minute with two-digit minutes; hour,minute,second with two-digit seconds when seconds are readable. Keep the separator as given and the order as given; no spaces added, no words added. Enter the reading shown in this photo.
1,10
